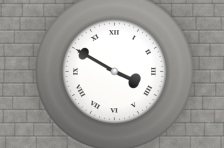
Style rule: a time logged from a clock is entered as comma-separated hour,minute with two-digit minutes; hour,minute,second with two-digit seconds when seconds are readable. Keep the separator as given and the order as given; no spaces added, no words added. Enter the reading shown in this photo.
3,50
